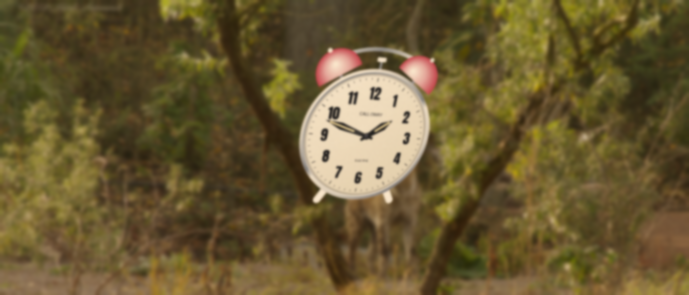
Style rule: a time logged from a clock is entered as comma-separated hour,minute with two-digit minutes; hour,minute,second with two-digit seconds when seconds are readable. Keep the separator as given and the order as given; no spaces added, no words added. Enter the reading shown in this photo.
1,48
